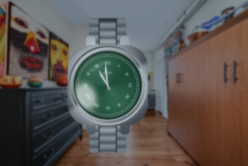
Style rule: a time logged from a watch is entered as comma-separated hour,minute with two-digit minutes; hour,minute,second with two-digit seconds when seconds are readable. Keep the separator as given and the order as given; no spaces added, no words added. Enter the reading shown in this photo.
10,59
